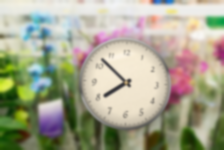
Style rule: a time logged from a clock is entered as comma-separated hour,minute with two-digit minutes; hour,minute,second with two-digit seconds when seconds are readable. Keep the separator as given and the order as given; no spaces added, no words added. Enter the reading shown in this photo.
7,52
